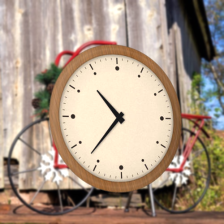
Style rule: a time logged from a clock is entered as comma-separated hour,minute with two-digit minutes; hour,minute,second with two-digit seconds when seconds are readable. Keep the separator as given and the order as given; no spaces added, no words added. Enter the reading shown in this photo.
10,37
